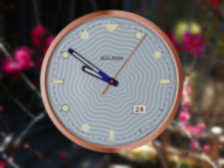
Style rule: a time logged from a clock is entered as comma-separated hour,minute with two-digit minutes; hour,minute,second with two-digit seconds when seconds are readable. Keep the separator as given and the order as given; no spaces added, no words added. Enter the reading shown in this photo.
9,51,06
